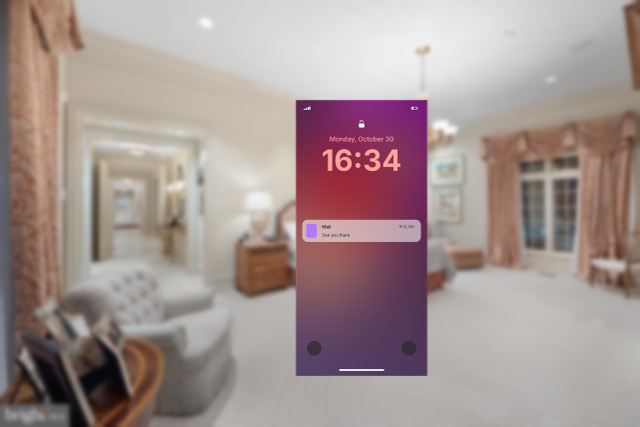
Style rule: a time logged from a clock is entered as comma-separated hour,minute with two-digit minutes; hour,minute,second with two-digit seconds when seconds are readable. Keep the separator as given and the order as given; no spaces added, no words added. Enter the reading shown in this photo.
16,34
